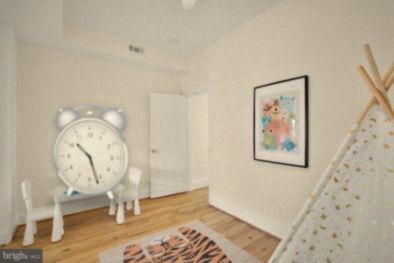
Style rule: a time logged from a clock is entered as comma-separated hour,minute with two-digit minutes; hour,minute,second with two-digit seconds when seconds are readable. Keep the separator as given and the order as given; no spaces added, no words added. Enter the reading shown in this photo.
10,27
